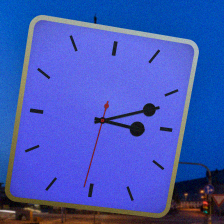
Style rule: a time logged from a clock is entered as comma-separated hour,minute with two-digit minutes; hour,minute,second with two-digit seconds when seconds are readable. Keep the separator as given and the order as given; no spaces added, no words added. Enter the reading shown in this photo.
3,11,31
